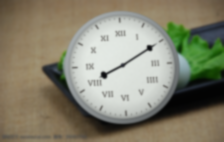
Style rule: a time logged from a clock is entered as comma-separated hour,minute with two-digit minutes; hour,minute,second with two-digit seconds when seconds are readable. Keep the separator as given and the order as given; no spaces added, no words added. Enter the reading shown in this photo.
8,10
